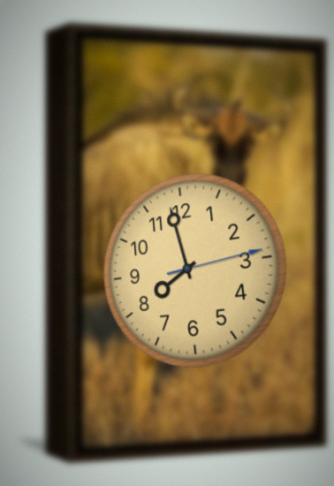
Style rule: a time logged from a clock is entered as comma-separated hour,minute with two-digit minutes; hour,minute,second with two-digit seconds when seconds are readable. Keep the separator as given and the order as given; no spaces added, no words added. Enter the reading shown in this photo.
7,58,14
